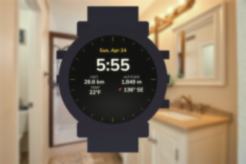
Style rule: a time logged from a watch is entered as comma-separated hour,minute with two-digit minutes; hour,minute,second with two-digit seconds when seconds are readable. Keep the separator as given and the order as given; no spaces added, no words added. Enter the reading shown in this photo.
5,55
